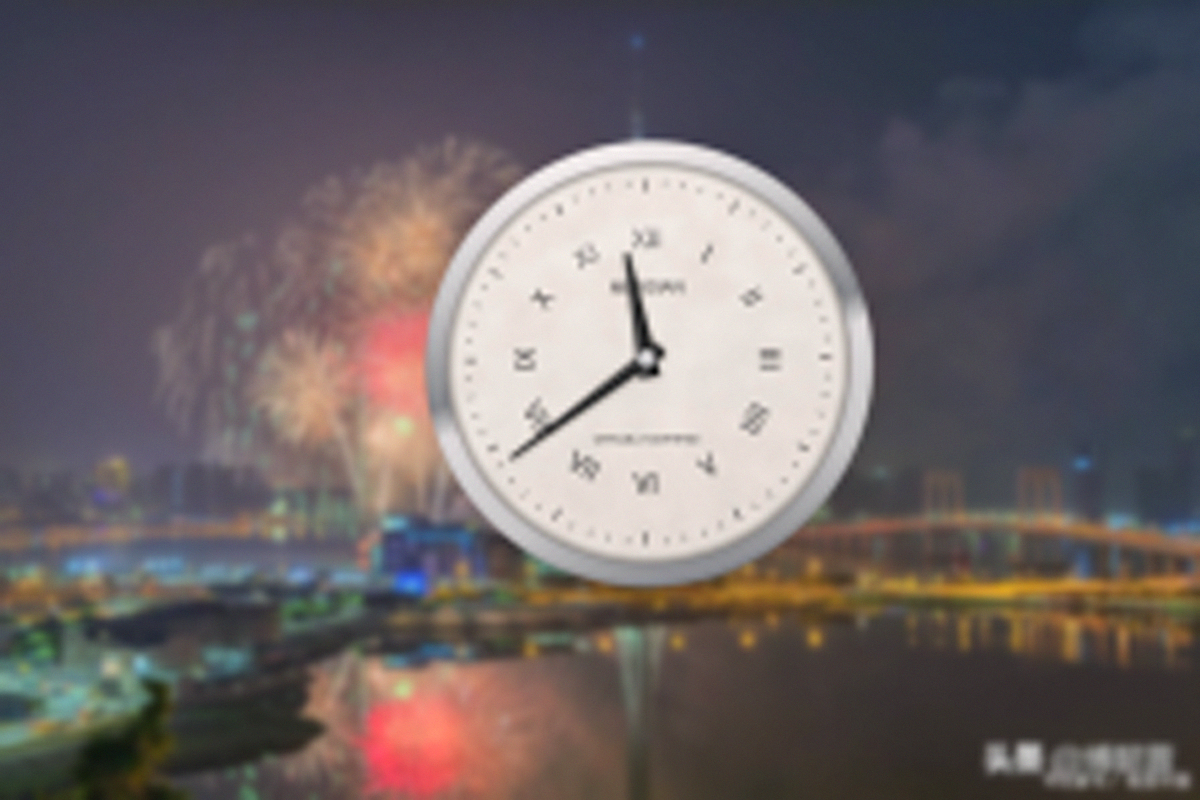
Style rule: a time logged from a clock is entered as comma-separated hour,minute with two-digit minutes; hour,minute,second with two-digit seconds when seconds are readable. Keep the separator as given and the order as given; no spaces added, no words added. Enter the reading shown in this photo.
11,39
